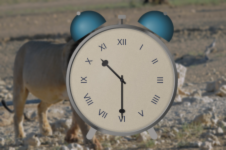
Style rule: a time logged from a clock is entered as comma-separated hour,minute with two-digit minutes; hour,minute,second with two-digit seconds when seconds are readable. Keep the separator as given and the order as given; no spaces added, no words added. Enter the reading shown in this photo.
10,30
